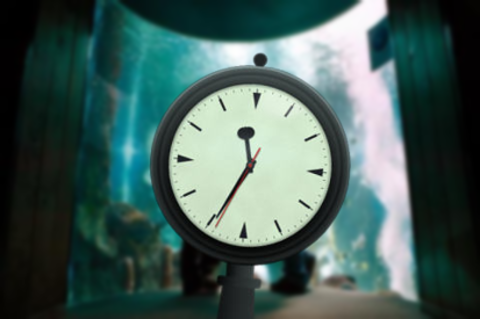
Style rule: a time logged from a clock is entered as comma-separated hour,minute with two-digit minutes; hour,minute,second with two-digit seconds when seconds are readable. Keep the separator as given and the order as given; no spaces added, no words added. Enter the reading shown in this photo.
11,34,34
